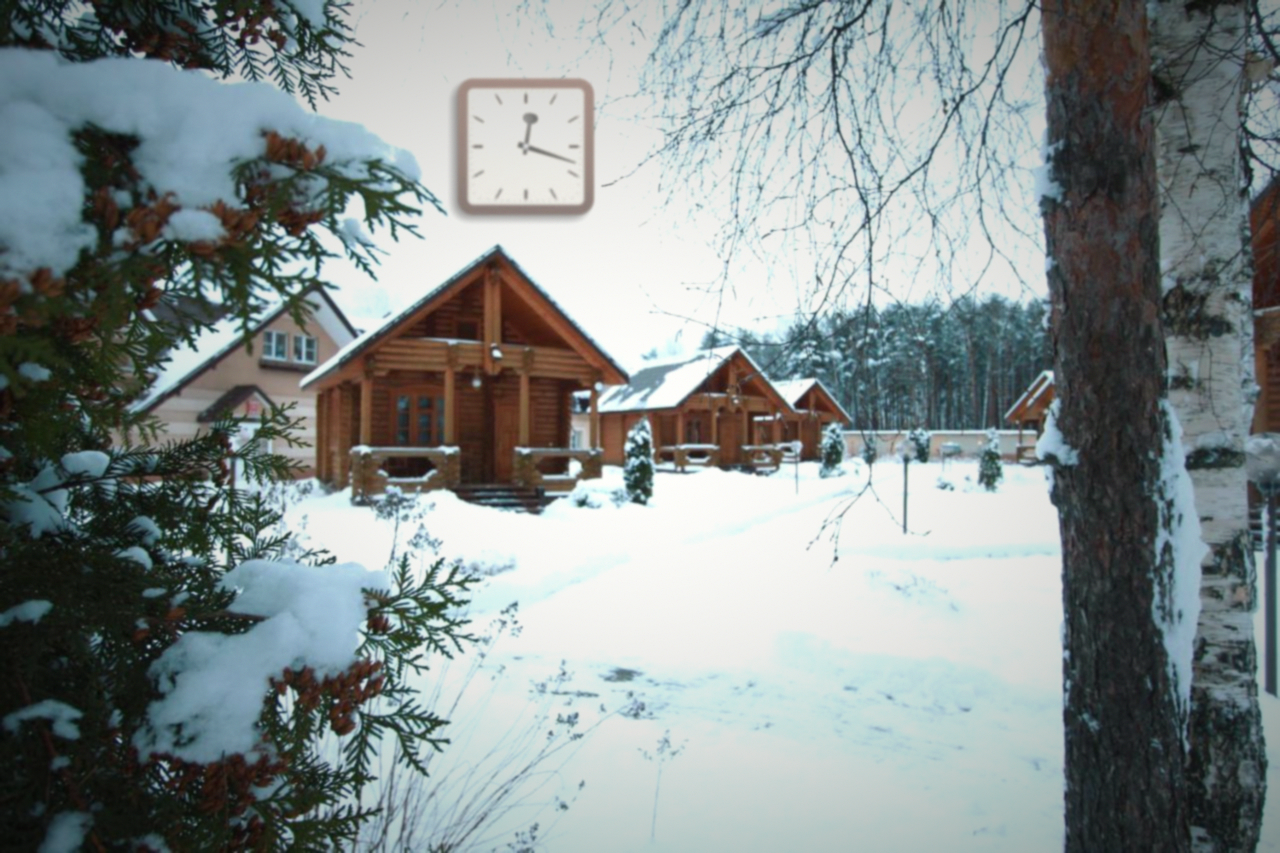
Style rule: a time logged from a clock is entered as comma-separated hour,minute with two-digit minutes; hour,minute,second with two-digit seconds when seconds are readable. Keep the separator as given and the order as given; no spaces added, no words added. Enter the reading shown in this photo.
12,18
